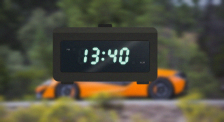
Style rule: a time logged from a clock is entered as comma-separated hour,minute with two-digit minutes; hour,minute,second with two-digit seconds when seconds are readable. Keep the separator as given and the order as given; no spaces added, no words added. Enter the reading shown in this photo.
13,40
